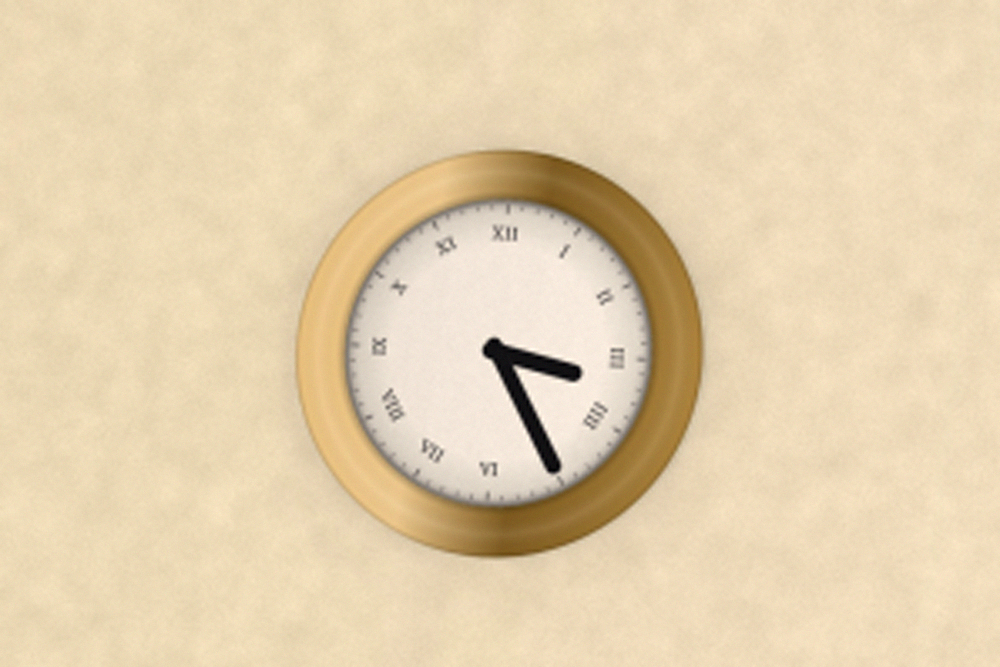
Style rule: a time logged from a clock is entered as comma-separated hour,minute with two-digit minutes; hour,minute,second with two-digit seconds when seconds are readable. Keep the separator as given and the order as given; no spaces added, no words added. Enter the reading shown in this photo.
3,25
